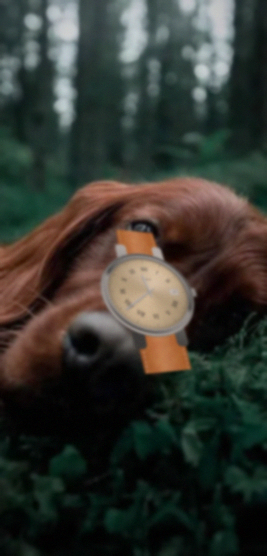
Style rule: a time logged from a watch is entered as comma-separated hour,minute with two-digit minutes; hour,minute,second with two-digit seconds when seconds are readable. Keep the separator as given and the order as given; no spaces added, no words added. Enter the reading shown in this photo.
11,39
